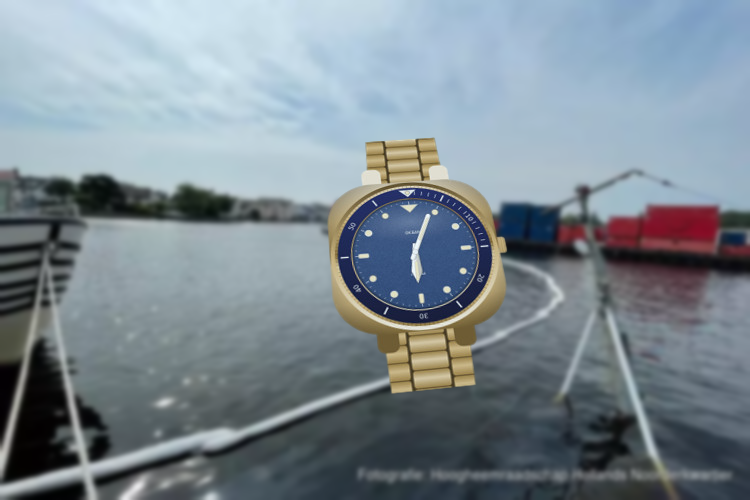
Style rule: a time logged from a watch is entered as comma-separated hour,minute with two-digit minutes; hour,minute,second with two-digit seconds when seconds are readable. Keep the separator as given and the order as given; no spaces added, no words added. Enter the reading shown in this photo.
6,04
